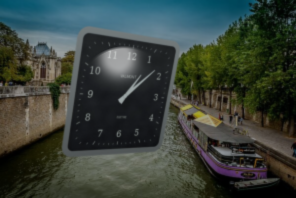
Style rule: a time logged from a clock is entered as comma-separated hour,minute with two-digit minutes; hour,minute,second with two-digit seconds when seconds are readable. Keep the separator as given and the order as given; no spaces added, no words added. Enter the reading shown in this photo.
1,08
